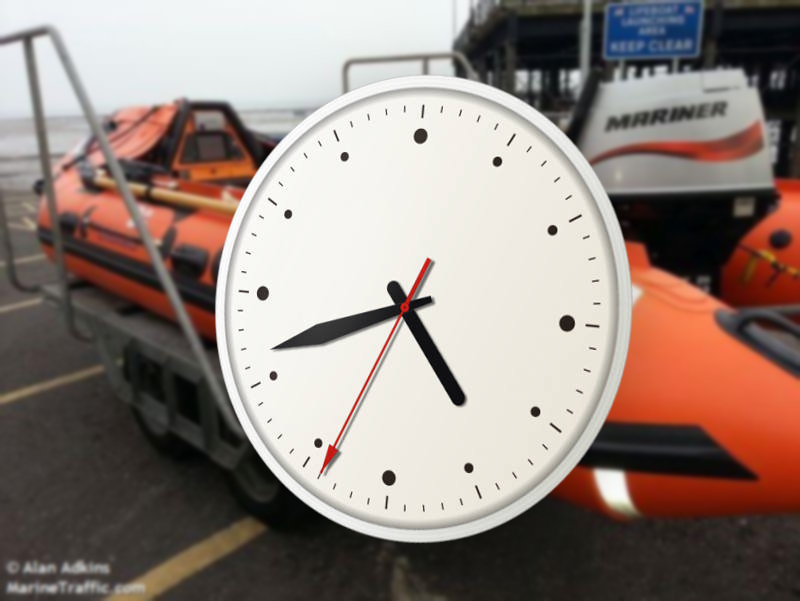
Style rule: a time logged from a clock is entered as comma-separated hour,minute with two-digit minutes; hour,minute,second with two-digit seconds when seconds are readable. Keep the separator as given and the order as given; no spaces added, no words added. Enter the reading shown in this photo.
4,41,34
